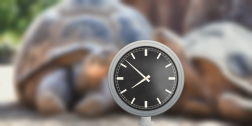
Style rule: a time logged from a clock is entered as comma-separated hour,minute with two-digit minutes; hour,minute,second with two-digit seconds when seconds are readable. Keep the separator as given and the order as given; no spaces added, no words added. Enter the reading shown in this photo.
7,52
